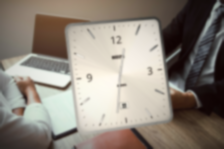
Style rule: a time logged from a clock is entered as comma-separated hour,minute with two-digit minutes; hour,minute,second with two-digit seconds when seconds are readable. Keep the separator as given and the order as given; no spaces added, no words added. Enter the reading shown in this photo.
12,32
